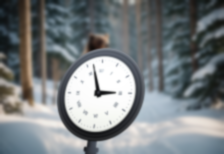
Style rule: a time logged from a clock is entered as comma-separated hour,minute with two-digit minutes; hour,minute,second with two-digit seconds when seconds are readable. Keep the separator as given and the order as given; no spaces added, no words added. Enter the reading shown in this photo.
2,57
